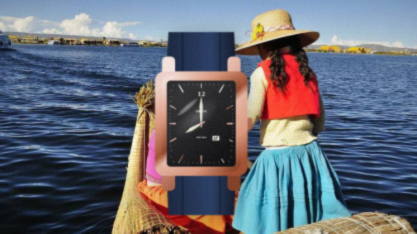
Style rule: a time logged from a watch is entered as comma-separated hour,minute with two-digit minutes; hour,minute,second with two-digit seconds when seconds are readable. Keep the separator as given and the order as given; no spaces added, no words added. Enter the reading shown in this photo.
8,00
